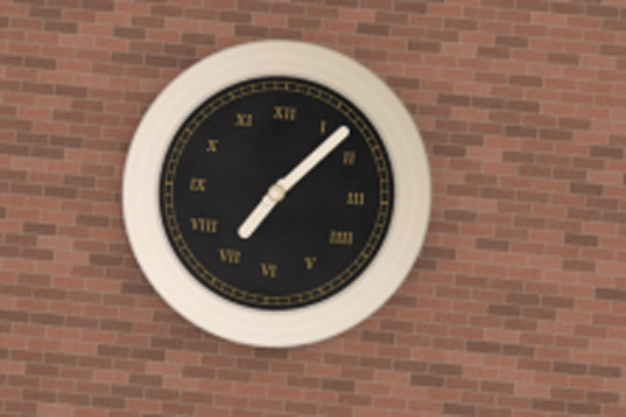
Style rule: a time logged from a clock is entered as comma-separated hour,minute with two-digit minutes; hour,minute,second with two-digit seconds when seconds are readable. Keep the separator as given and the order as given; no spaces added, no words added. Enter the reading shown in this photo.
7,07
